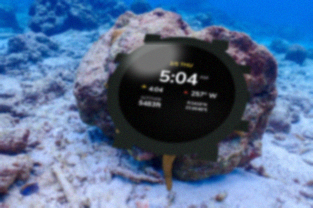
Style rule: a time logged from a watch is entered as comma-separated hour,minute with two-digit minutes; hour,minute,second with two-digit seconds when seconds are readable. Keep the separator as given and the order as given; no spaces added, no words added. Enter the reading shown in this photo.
5,04
